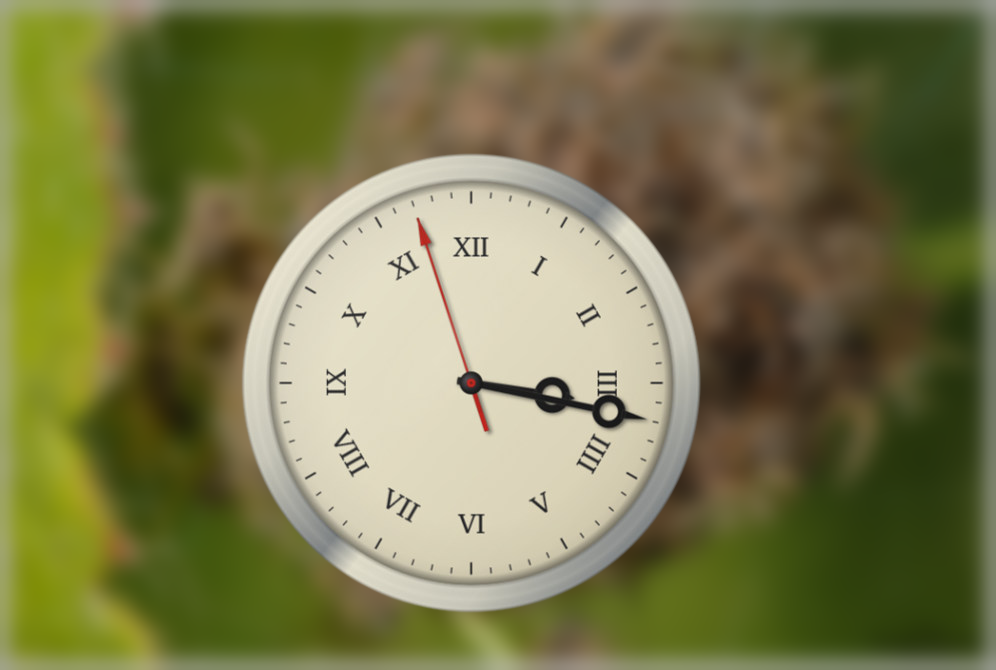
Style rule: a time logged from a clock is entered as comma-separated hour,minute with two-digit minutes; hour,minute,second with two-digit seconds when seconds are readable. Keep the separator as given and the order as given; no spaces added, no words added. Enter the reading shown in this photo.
3,16,57
